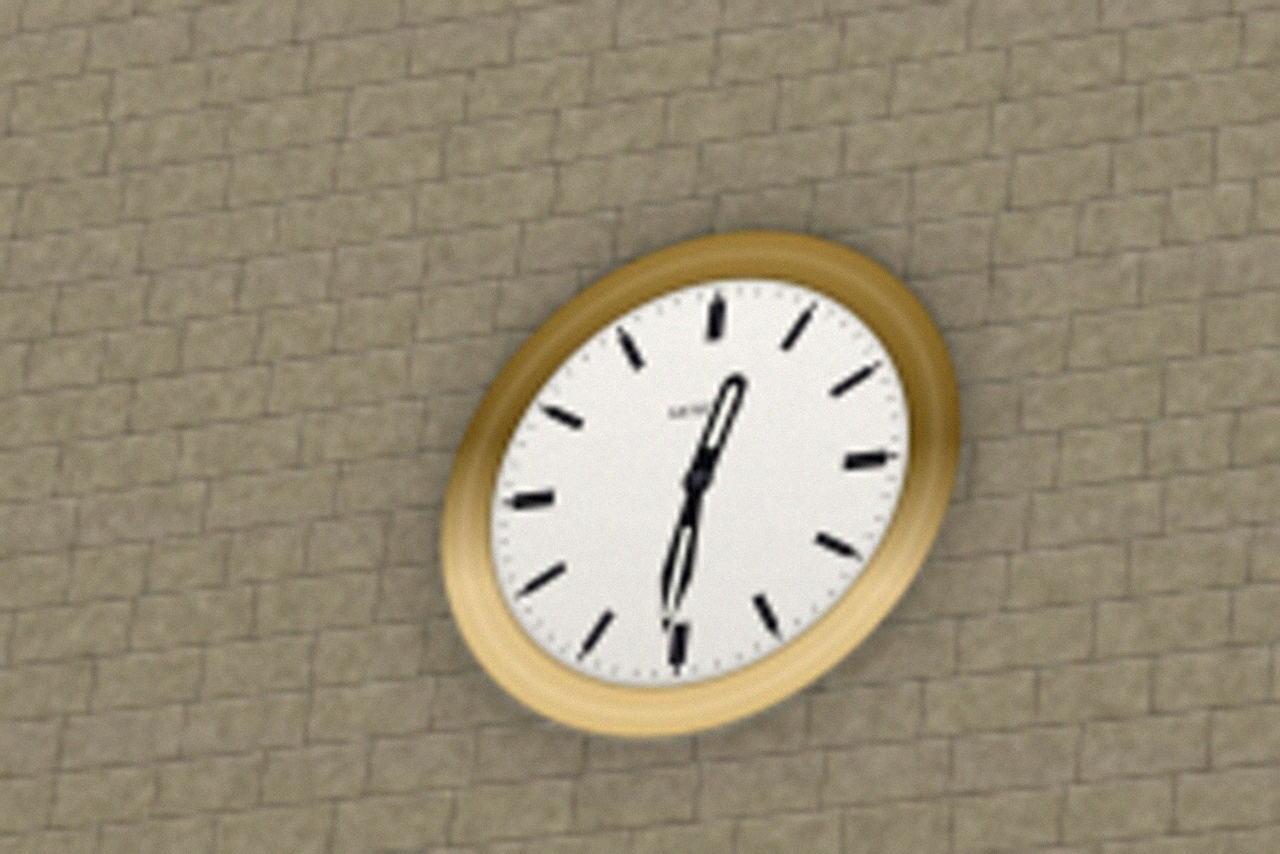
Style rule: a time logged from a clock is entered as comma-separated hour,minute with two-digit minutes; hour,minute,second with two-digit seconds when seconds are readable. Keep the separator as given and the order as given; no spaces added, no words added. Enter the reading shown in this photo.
12,31
